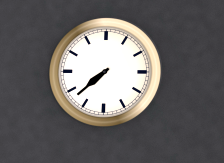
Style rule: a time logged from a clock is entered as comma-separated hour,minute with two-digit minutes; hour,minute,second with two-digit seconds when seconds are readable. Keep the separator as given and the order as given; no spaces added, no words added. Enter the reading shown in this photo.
7,38
